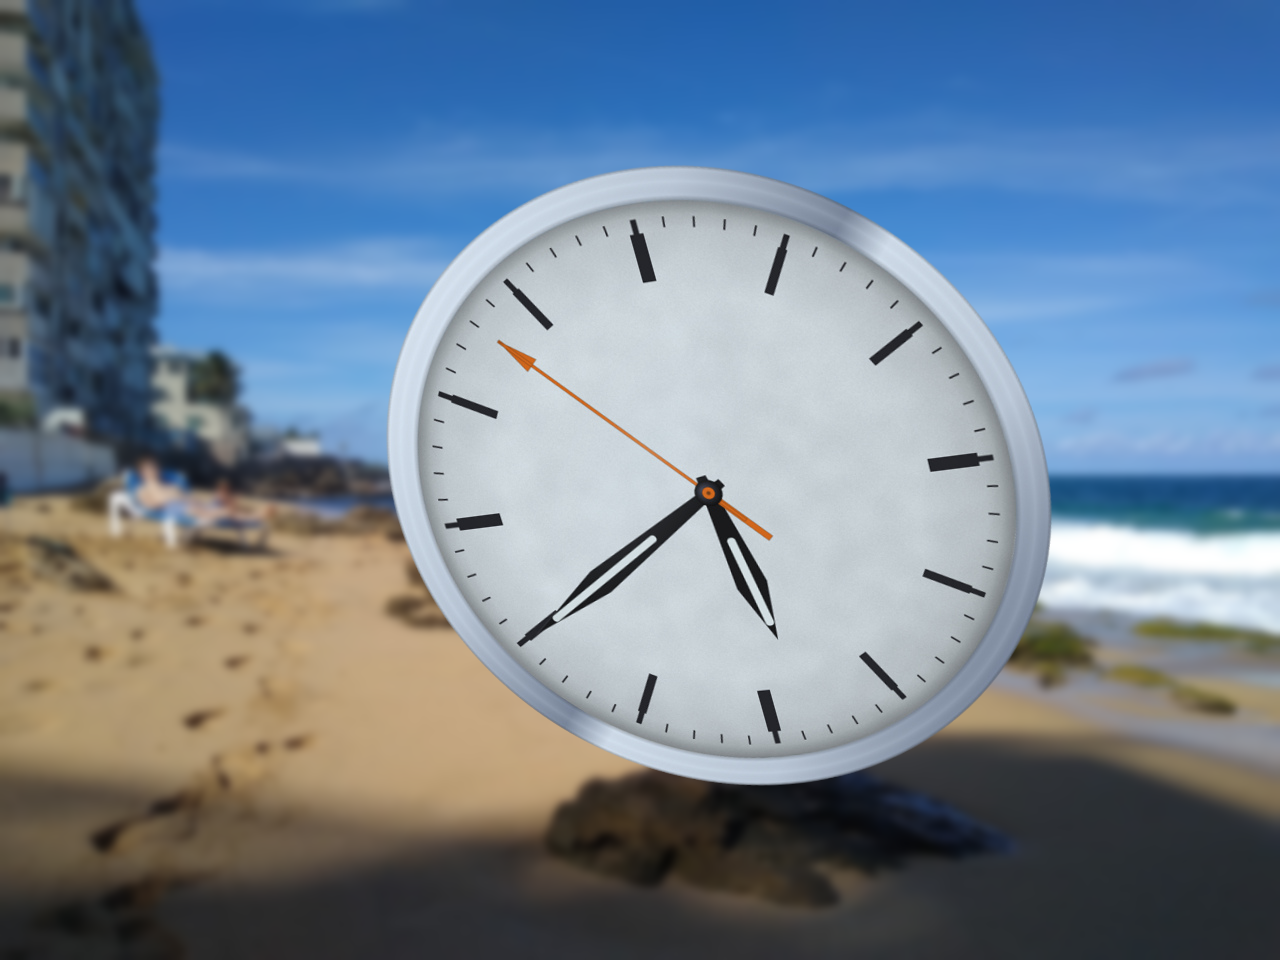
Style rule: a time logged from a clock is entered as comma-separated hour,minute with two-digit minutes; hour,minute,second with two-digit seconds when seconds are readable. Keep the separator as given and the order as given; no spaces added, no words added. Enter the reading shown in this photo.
5,39,53
